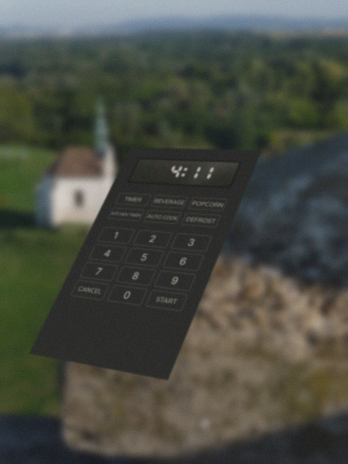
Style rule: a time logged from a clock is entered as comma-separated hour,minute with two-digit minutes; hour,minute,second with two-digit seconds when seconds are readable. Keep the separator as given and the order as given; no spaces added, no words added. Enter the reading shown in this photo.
4,11
